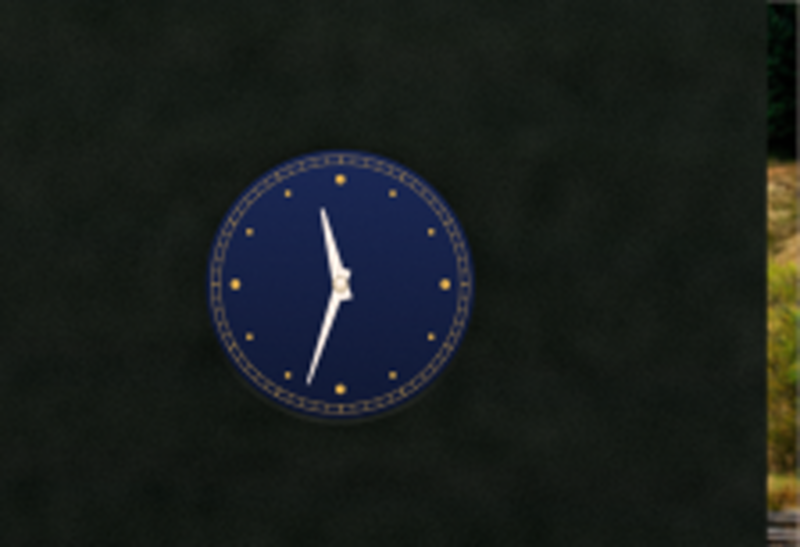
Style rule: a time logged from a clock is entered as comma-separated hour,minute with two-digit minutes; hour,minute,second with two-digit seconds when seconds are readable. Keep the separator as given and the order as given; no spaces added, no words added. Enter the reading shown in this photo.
11,33
